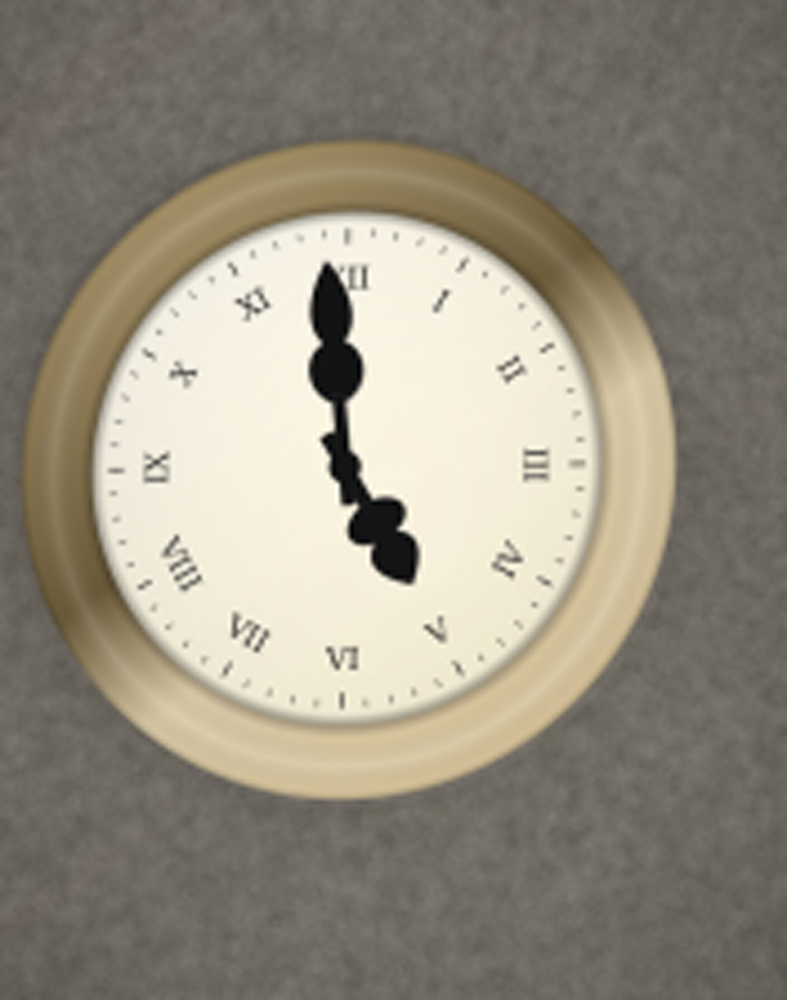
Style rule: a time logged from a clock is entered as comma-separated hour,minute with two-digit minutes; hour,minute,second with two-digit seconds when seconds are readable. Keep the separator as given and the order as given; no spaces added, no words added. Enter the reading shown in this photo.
4,59
